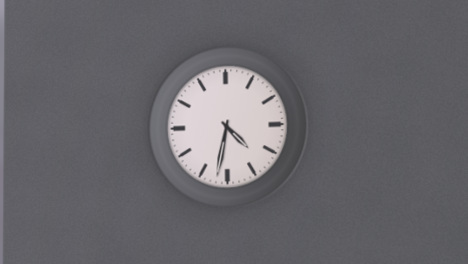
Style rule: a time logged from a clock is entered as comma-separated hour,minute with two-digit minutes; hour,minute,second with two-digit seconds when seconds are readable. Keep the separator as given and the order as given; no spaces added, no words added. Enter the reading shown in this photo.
4,32
